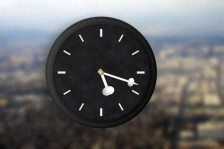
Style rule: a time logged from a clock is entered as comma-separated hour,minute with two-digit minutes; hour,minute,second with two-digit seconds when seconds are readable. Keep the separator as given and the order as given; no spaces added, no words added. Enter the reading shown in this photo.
5,18
